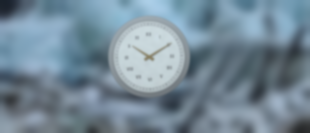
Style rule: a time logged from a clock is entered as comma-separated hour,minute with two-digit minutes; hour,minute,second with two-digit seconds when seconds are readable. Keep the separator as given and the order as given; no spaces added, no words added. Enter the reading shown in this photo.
10,10
